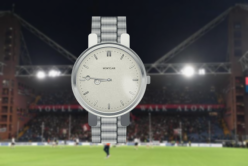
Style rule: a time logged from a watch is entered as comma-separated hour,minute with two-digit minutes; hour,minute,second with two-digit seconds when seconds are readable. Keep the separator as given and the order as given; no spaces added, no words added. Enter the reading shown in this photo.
8,46
